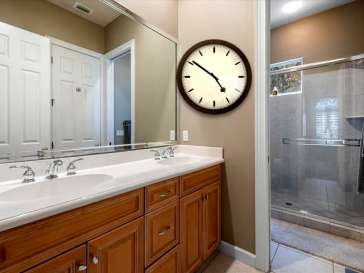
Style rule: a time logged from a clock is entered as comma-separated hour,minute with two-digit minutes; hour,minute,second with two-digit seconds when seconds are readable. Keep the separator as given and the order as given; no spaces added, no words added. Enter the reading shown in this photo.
4,51
